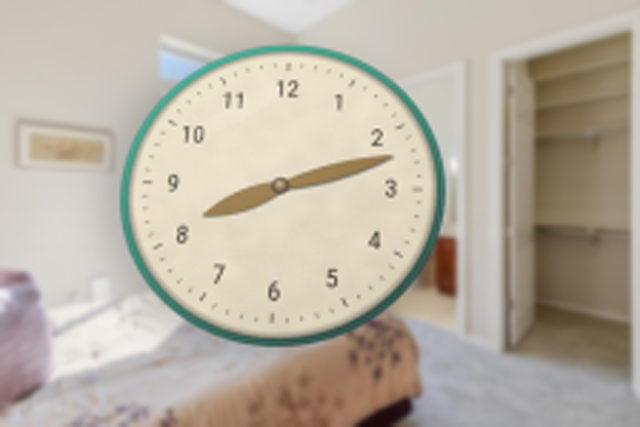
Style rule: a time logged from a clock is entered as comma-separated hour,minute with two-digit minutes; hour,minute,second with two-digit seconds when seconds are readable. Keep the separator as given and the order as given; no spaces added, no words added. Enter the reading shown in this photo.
8,12
